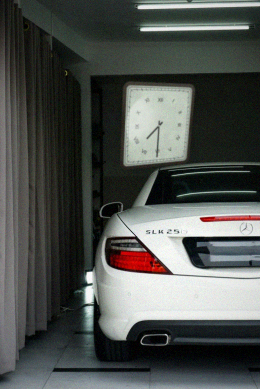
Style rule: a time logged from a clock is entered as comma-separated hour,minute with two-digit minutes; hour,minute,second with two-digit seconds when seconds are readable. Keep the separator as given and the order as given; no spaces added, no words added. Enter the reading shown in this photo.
7,30
